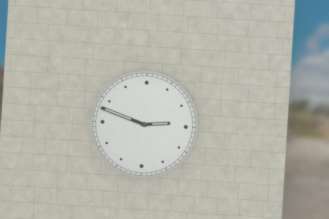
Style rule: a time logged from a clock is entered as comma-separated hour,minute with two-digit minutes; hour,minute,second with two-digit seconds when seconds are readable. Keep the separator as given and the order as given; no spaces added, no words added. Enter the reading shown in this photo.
2,48
